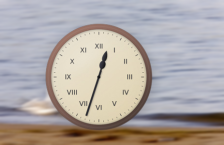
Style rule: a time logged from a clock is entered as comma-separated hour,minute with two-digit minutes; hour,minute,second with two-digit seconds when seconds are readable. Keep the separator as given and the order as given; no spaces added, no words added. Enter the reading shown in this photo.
12,33
